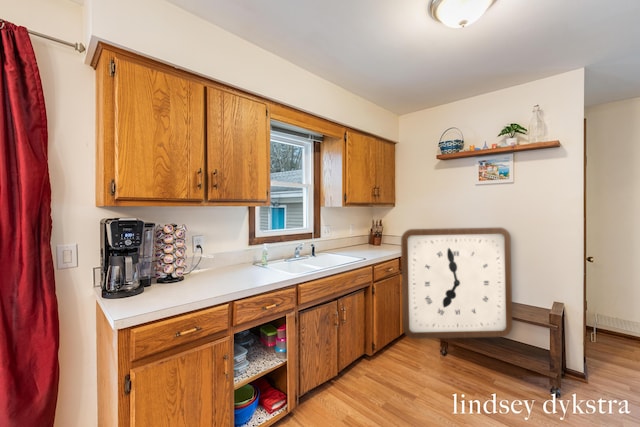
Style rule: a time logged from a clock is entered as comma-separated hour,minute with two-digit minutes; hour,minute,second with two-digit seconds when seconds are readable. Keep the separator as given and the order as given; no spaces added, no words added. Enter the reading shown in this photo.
6,58
